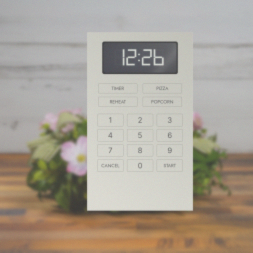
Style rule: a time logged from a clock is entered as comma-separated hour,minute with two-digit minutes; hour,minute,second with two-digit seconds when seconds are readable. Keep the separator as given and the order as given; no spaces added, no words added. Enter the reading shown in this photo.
12,26
